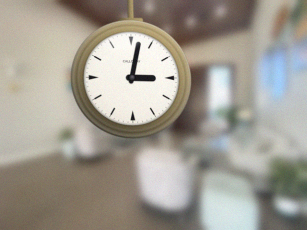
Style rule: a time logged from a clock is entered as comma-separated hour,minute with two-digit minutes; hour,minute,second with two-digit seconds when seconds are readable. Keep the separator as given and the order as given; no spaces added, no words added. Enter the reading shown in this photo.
3,02
